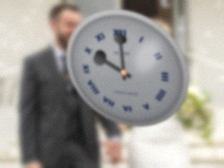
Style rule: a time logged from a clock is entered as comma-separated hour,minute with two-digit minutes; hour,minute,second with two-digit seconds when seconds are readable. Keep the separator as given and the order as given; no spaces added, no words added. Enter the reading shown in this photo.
10,00
